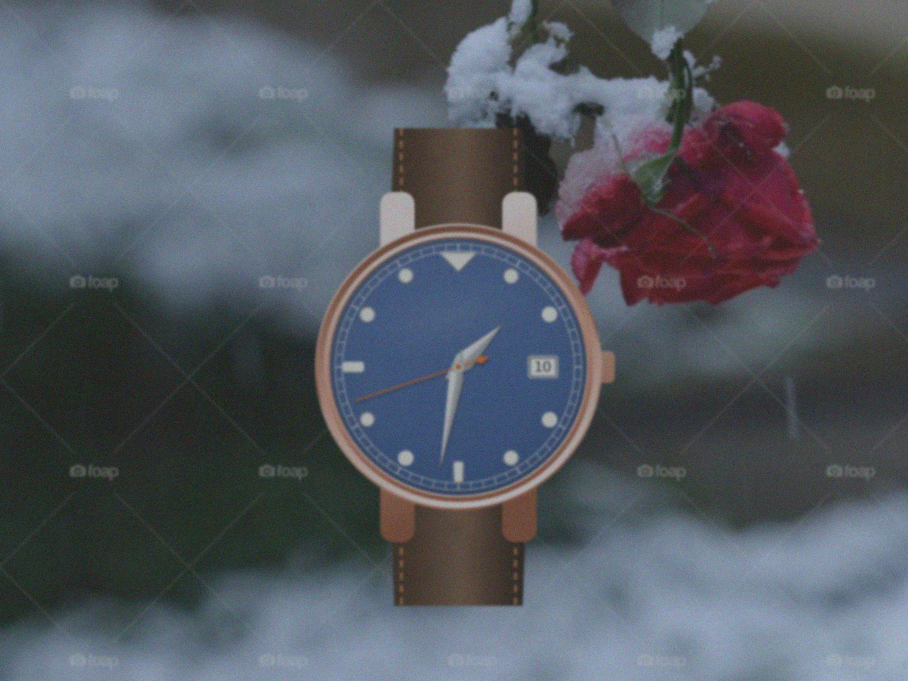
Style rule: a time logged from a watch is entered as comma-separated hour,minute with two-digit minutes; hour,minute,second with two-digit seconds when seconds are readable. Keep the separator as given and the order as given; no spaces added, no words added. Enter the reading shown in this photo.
1,31,42
